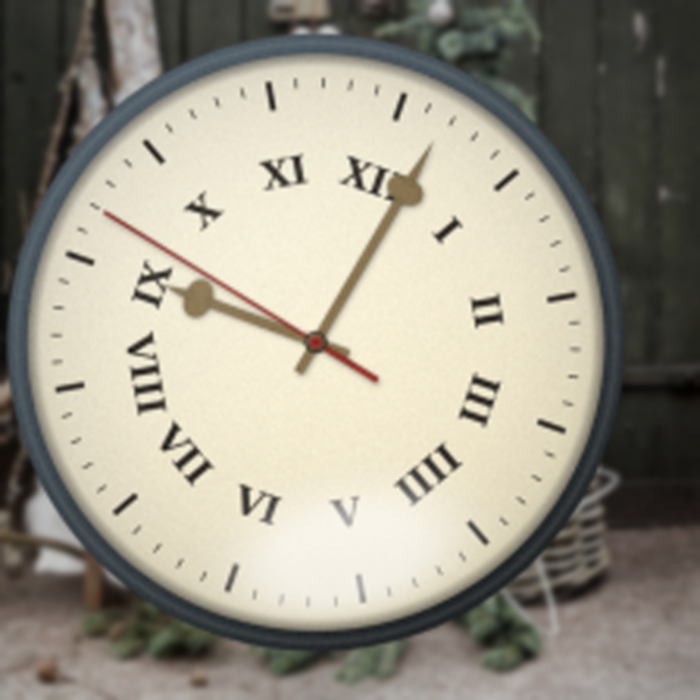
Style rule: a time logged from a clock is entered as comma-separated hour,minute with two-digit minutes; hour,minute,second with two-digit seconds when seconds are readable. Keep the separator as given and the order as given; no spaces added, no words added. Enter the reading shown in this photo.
9,01,47
